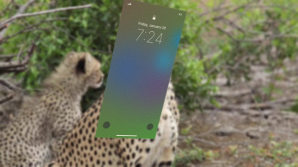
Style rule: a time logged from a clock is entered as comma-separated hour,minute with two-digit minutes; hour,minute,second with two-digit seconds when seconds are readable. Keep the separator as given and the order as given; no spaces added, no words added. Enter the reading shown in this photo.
7,24
